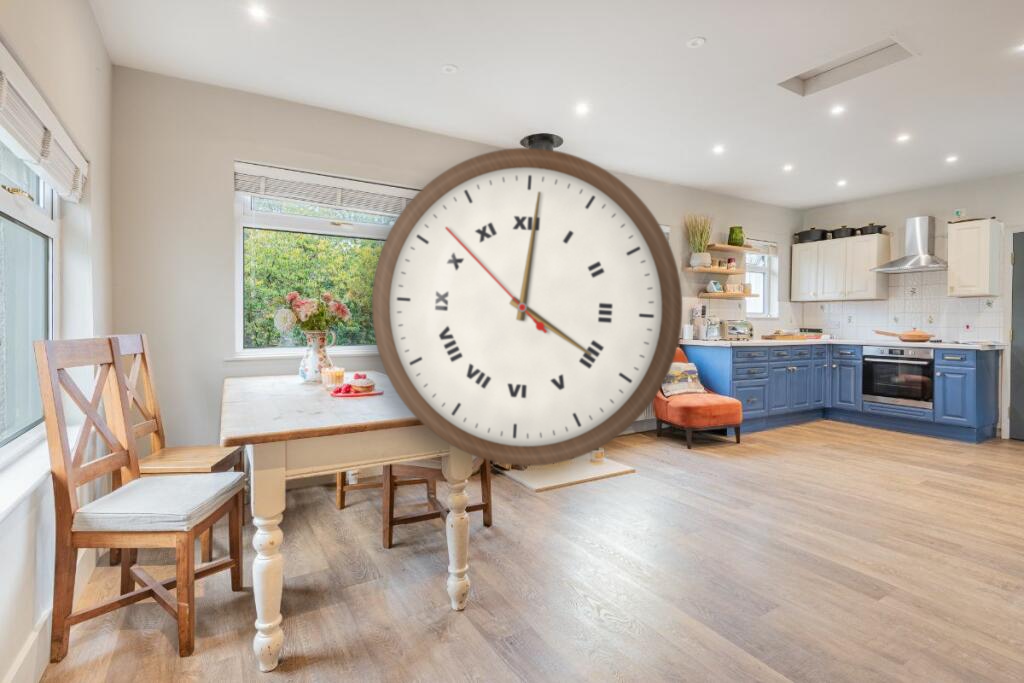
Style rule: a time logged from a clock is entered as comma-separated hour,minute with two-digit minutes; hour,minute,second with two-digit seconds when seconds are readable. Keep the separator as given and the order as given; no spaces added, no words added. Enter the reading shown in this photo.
4,00,52
